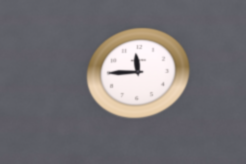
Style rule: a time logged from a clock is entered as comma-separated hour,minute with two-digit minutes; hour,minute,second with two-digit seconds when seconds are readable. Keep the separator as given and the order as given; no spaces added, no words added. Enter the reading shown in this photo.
11,45
